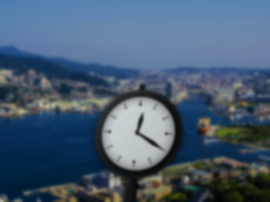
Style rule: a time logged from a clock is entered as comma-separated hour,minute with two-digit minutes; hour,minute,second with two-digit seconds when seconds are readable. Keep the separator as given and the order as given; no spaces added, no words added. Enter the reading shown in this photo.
12,20
